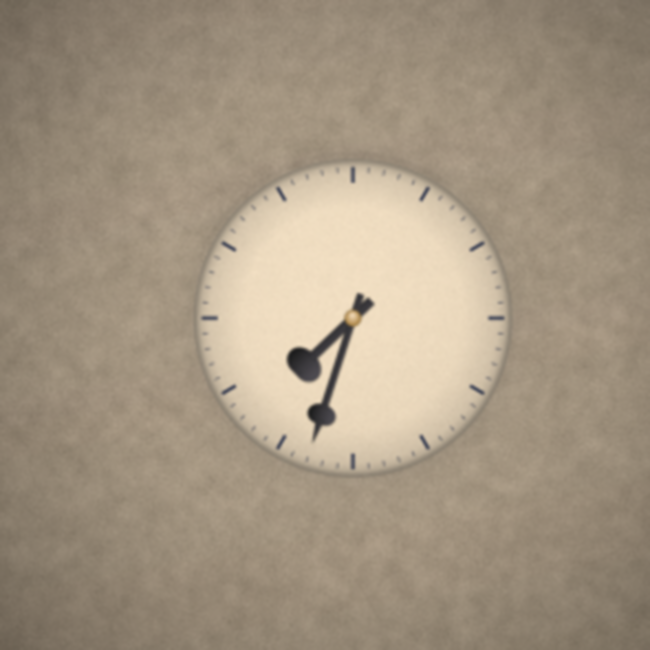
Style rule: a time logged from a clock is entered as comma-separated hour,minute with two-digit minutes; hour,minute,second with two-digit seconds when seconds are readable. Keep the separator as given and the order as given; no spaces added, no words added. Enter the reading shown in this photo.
7,33
